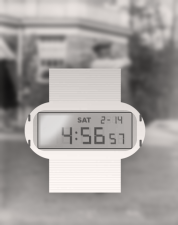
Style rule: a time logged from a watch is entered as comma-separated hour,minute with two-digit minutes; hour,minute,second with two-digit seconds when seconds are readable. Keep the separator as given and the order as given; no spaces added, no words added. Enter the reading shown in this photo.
4,56,57
